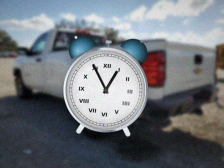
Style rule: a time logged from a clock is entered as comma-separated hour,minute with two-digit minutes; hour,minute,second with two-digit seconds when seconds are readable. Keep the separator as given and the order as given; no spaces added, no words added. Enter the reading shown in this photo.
12,55
